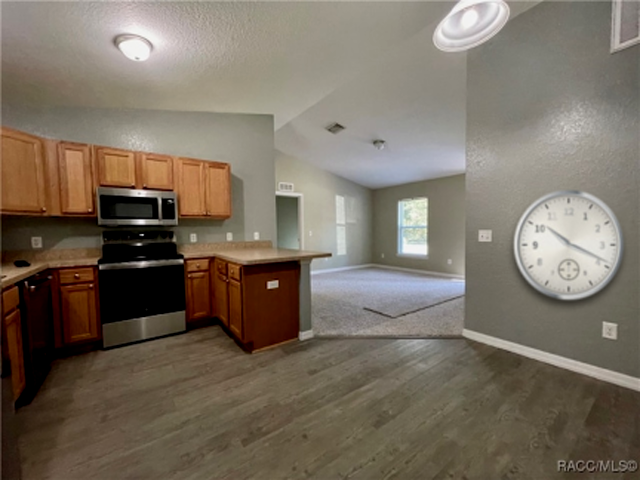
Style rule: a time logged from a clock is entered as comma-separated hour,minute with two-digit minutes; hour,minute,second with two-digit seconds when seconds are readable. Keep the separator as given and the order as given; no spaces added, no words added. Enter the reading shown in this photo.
10,19
